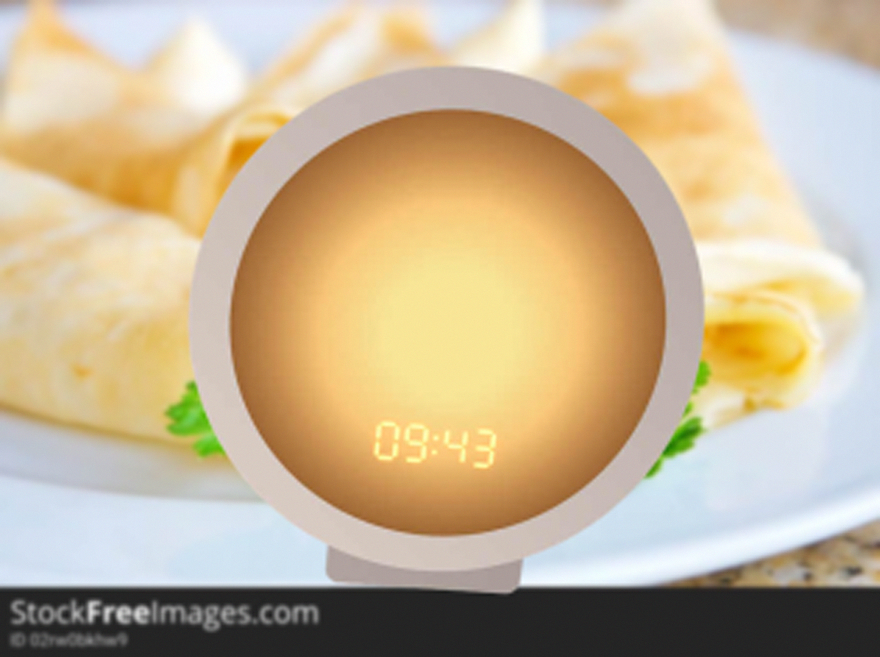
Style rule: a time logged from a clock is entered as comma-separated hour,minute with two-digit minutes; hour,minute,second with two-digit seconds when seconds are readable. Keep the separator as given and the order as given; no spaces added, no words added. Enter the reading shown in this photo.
9,43
